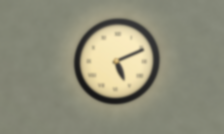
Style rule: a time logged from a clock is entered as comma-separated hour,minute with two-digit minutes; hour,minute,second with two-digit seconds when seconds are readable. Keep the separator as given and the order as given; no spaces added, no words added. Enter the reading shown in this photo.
5,11
